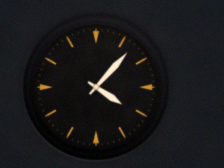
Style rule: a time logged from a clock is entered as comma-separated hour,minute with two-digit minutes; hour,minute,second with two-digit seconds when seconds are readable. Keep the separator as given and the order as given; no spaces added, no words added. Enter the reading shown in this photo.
4,07
